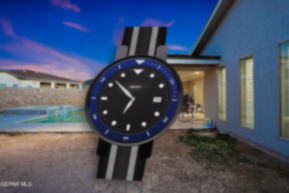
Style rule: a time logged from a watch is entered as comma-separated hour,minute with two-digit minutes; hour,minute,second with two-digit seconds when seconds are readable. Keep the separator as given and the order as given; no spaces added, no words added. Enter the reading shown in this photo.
6,52
